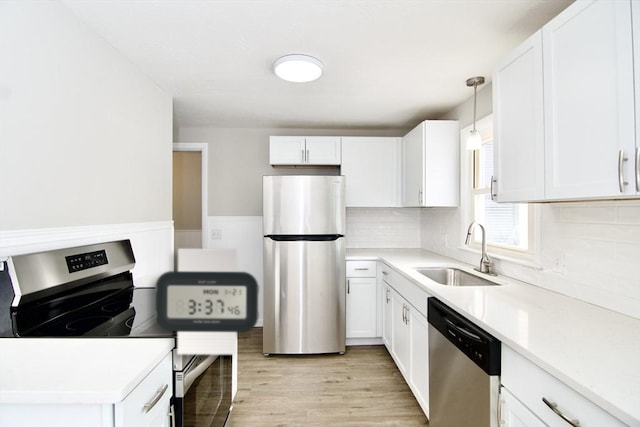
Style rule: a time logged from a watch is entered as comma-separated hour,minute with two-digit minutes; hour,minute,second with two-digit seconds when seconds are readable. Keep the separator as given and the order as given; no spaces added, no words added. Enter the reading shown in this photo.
3,37
